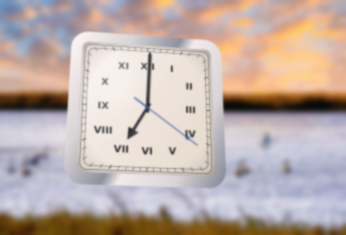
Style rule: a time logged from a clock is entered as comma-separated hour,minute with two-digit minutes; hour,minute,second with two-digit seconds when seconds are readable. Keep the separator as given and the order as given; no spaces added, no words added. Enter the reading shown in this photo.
7,00,21
